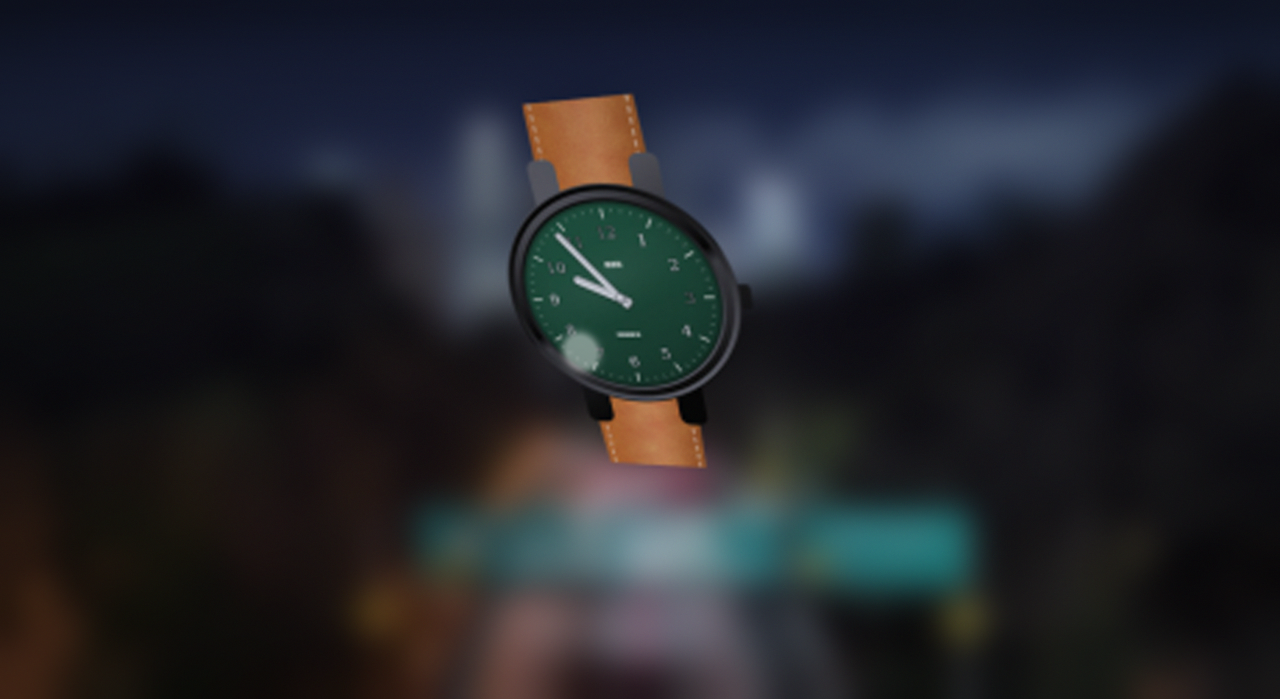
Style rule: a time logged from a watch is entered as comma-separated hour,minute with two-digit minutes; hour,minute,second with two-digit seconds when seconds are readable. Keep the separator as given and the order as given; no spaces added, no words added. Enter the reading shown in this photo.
9,54
